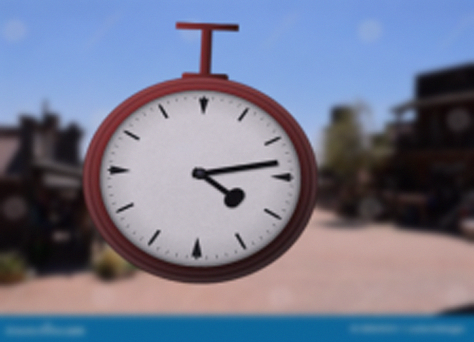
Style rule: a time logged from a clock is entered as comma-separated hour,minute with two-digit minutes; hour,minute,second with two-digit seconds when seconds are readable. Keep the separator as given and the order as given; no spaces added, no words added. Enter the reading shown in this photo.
4,13
